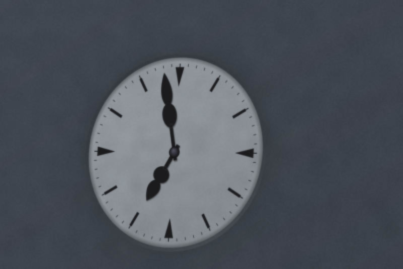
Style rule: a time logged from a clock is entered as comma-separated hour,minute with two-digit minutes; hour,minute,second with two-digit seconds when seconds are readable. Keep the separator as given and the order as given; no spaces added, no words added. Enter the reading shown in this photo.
6,58
